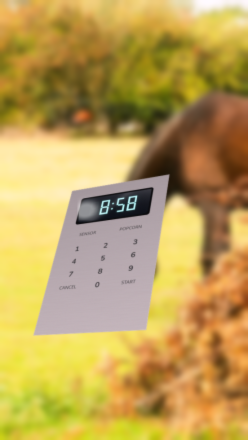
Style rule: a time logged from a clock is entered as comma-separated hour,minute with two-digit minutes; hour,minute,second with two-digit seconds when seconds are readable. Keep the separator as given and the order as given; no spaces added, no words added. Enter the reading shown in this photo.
8,58
